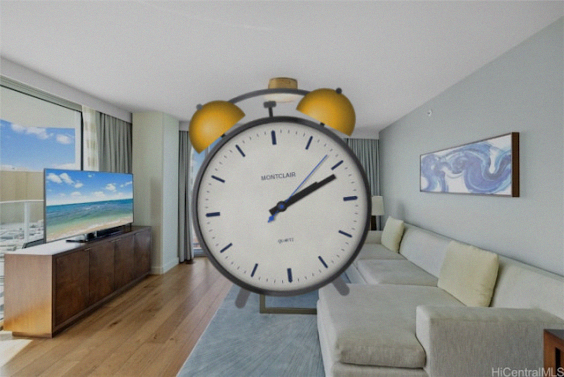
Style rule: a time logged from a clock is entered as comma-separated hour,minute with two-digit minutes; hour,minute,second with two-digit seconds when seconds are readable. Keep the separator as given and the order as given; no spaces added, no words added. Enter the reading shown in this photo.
2,11,08
